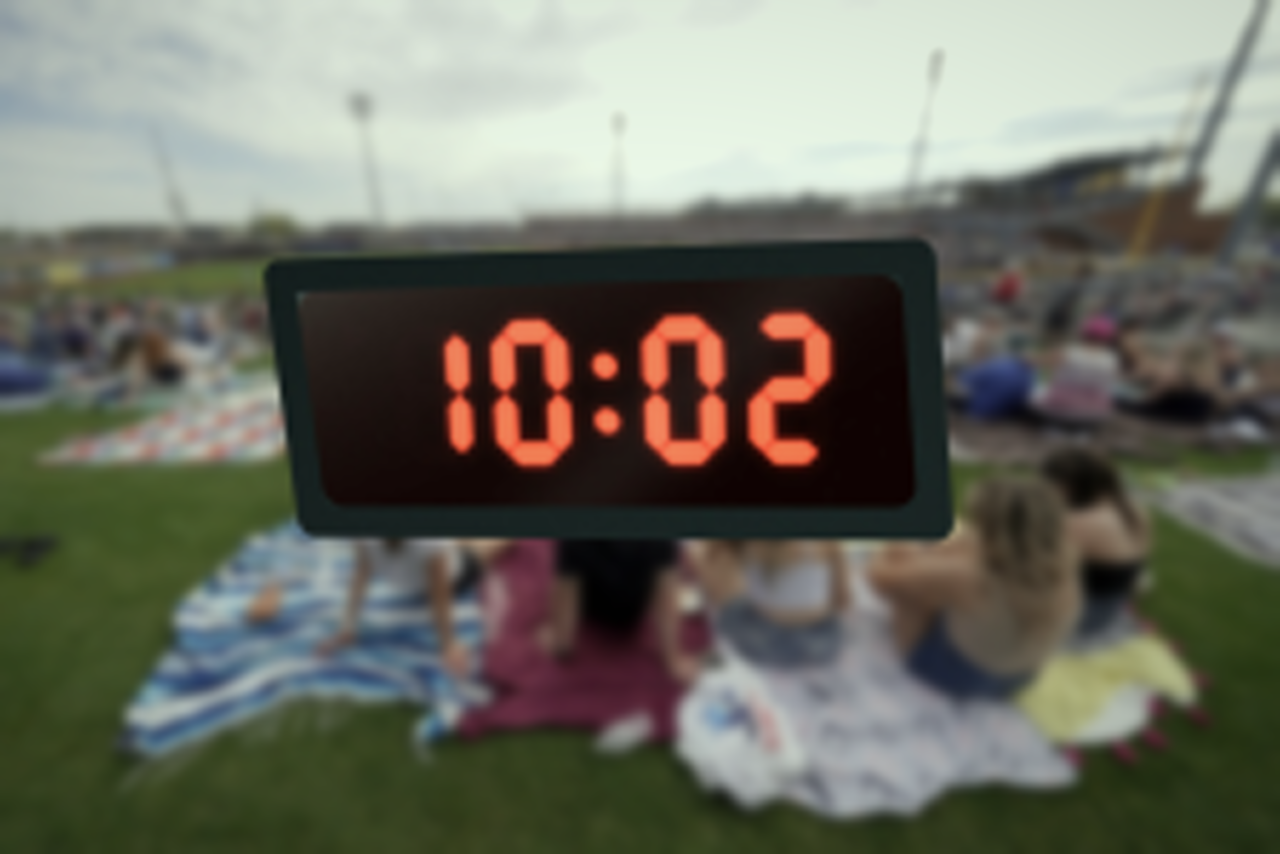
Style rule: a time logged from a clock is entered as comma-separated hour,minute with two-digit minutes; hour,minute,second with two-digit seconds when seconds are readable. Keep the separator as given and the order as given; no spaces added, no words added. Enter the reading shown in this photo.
10,02
